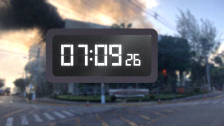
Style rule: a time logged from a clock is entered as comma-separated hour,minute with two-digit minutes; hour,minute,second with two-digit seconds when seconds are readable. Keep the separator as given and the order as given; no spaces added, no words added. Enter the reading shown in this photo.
7,09,26
